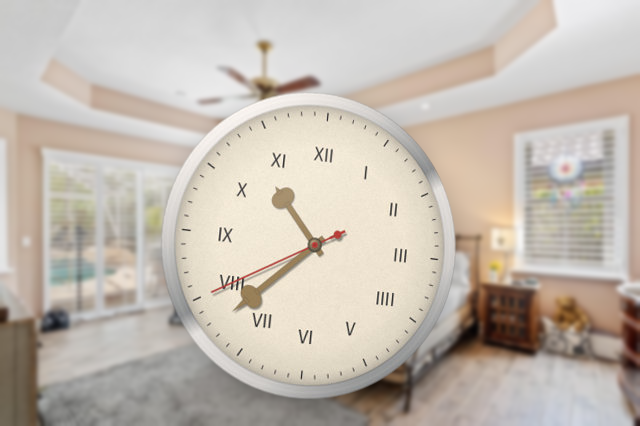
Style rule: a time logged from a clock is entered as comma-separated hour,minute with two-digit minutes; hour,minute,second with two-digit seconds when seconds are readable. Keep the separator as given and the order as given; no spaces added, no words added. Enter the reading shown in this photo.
10,37,40
